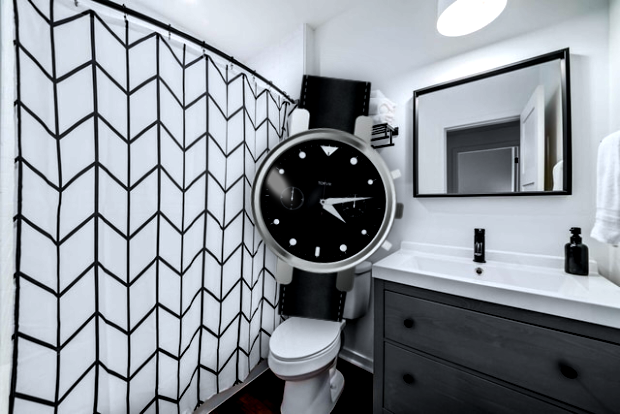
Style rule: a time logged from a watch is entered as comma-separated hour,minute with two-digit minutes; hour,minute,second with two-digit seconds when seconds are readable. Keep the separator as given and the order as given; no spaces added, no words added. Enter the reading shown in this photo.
4,13
